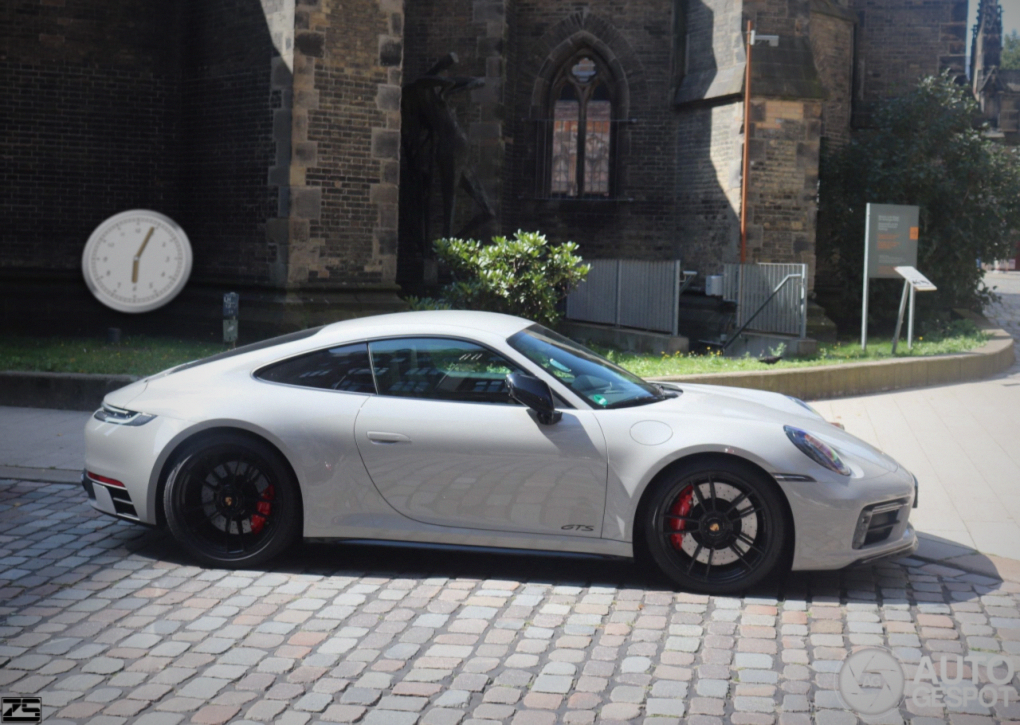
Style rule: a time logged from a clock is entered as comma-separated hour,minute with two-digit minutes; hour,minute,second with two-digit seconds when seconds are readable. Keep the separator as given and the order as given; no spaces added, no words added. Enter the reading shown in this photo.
6,04
